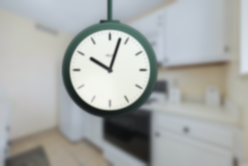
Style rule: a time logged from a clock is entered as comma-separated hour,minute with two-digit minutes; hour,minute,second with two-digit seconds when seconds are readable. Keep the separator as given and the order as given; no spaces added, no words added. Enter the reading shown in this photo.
10,03
